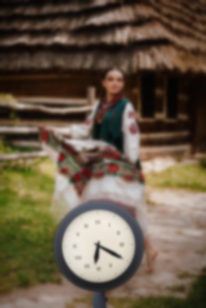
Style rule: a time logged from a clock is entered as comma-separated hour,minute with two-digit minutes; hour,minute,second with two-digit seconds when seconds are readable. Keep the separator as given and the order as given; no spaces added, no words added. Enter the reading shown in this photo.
6,20
